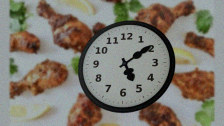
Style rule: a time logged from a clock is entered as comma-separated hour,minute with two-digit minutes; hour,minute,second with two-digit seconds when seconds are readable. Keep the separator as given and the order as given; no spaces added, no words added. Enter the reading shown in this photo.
5,09
